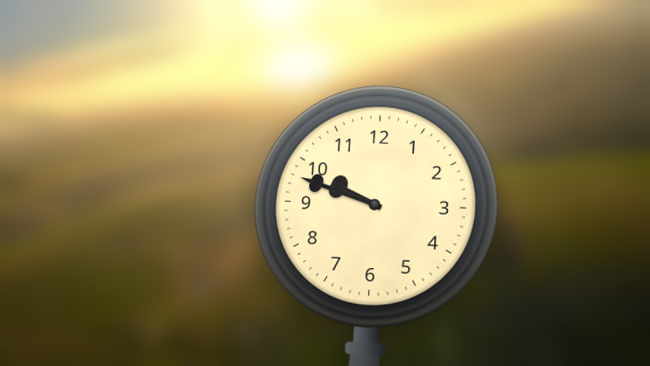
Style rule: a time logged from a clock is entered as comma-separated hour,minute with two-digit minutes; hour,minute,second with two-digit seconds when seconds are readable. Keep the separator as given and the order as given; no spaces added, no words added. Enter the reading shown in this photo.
9,48
